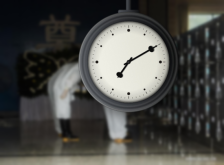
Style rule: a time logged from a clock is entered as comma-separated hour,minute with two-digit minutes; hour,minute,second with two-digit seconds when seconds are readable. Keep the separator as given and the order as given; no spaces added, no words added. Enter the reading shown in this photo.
7,10
